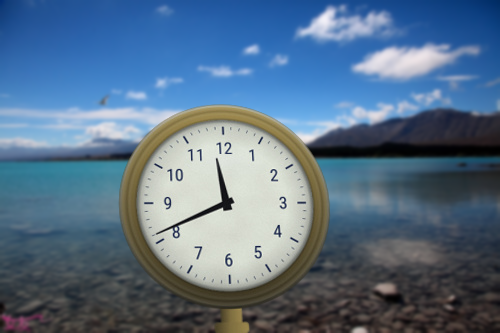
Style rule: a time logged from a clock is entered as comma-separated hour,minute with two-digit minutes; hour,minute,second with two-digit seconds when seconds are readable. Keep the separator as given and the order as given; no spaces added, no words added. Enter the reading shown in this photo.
11,41
